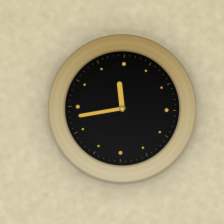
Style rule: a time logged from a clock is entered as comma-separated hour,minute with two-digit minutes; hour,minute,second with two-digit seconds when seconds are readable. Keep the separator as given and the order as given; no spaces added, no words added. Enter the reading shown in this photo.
11,43
